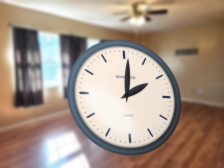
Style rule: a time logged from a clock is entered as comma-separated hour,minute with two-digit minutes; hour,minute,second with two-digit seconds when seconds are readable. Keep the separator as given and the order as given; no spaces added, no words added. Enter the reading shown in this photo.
2,01
